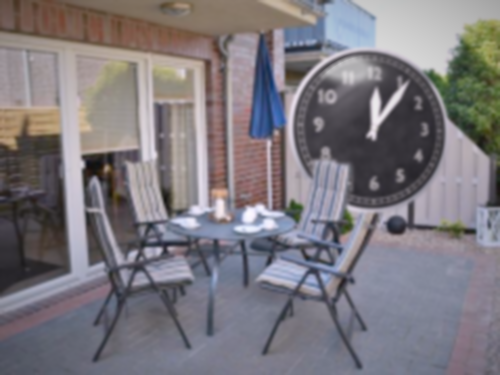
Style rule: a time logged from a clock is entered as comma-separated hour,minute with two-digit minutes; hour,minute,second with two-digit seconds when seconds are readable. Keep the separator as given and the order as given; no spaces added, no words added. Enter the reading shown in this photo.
12,06
